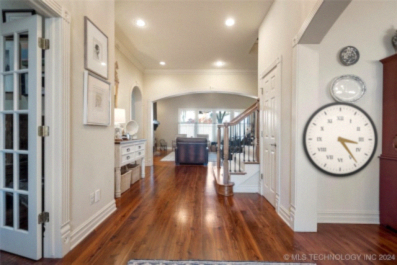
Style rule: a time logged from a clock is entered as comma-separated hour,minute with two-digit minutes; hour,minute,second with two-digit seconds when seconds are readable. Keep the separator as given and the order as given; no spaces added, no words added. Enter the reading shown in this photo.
3,24
